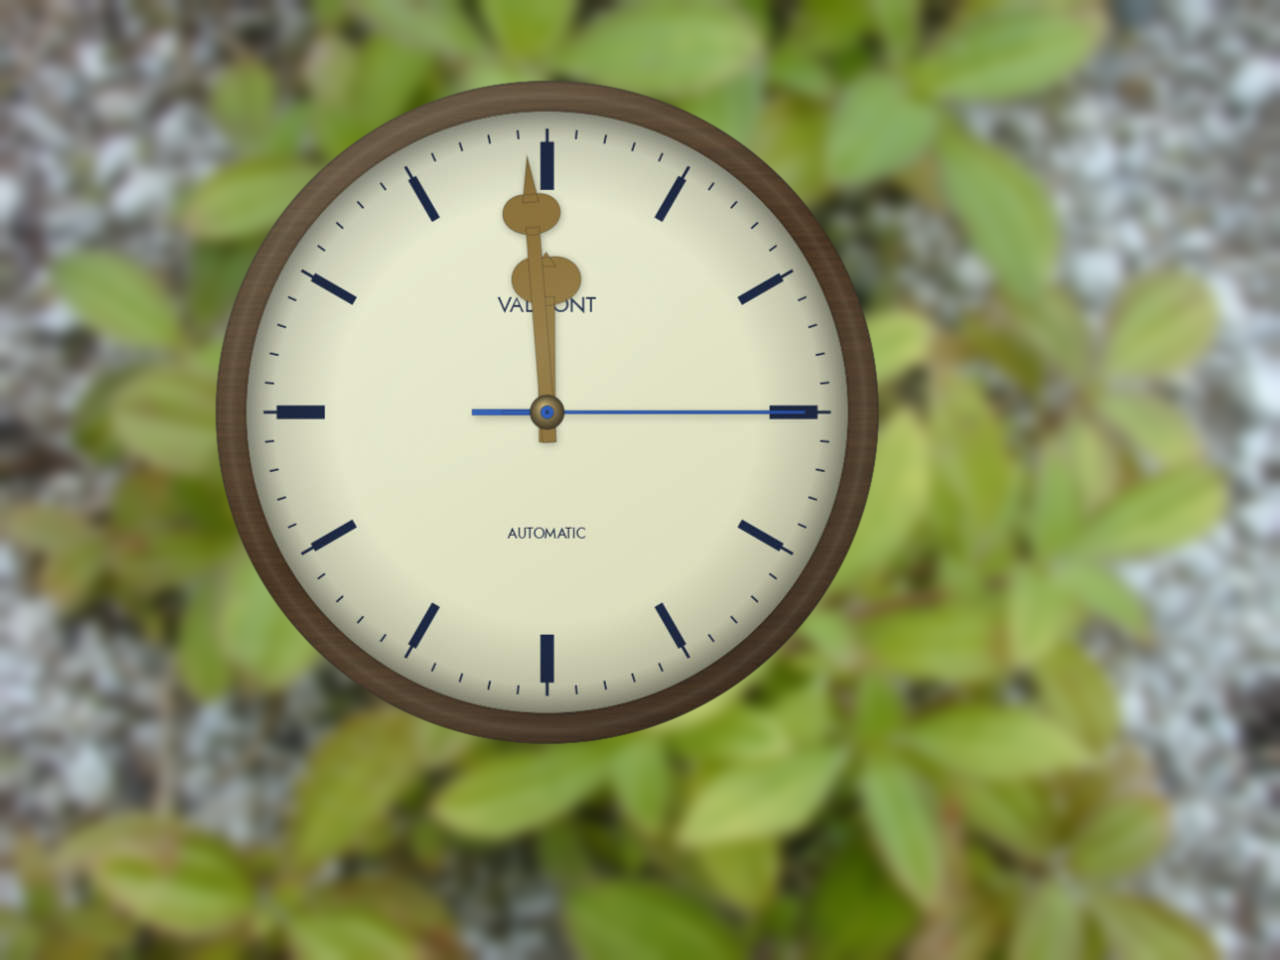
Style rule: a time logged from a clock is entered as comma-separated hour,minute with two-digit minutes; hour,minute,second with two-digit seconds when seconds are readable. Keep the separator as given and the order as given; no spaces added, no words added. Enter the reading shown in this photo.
11,59,15
